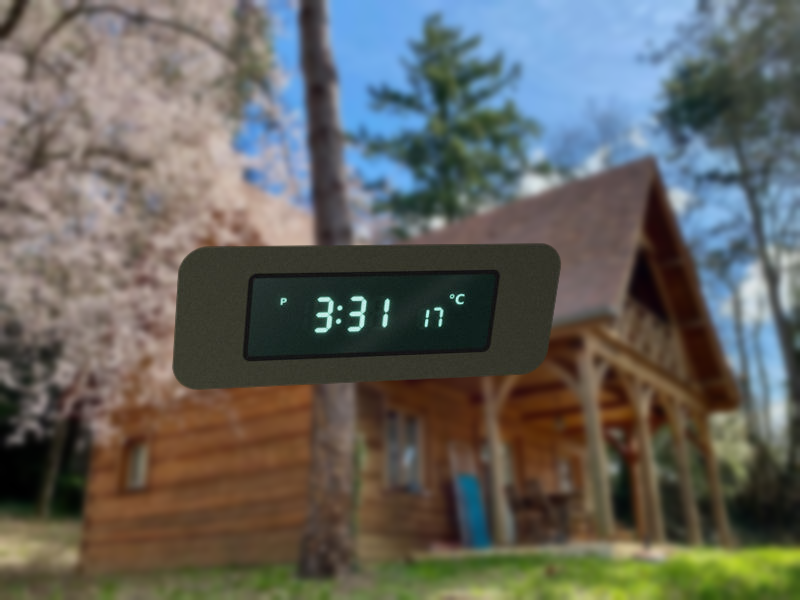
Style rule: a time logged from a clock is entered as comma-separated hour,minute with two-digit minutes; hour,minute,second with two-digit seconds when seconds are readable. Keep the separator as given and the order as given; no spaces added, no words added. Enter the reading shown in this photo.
3,31
